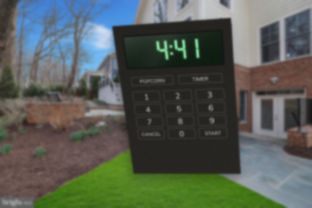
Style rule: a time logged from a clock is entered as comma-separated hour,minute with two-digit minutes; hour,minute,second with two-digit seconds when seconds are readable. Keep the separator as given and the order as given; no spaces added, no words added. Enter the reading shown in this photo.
4,41
